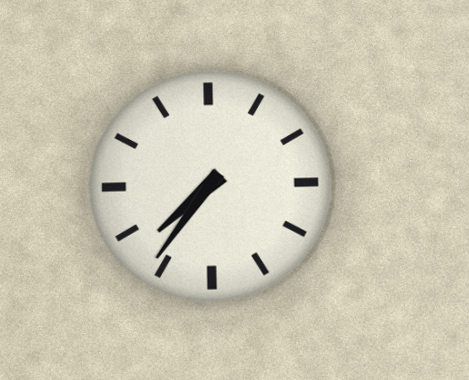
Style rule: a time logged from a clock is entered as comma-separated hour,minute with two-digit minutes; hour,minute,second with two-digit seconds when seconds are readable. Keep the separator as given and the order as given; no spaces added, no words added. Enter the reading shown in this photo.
7,36
